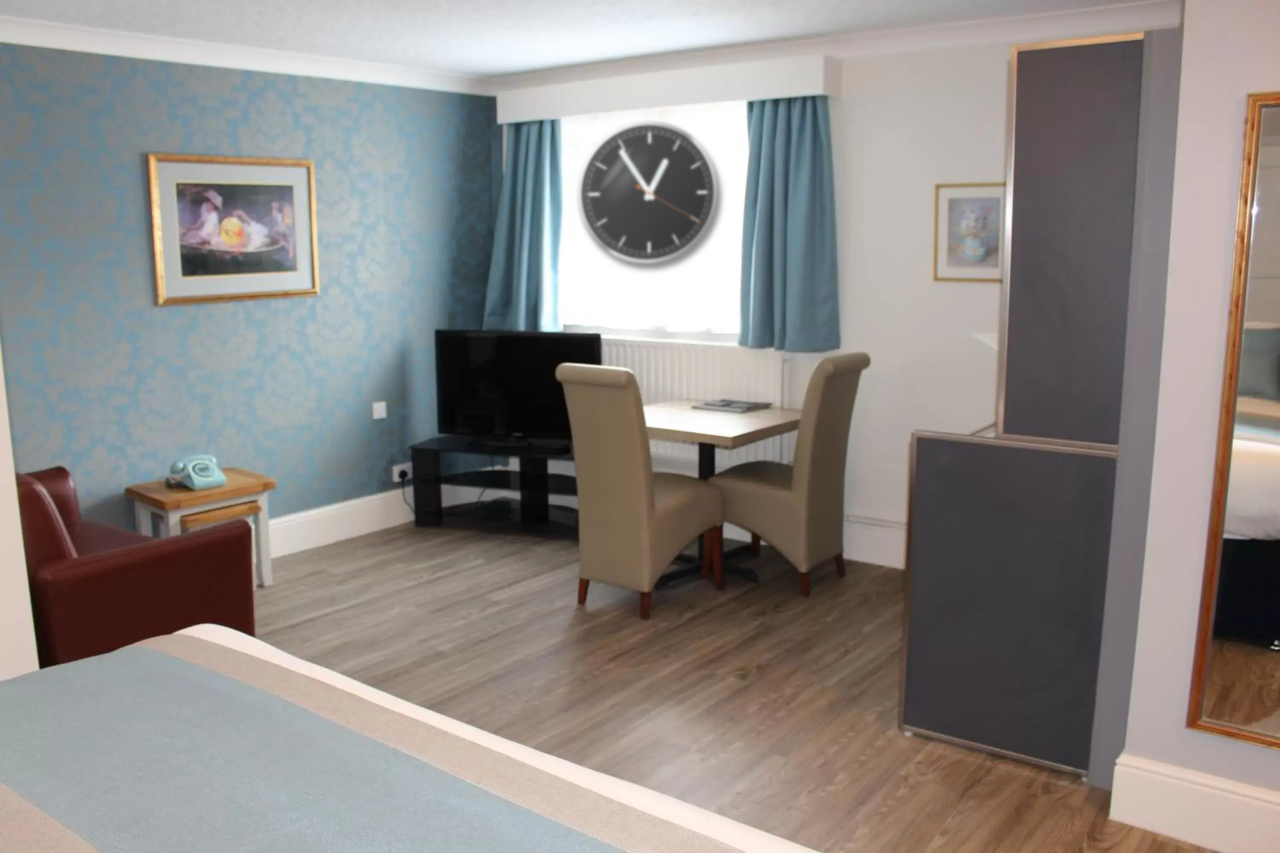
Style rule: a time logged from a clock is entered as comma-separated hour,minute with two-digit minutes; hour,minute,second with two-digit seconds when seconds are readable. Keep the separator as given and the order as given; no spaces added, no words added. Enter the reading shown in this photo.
12,54,20
